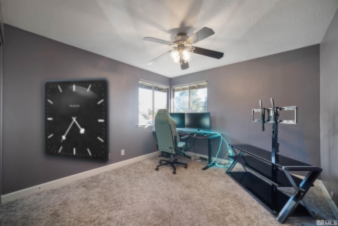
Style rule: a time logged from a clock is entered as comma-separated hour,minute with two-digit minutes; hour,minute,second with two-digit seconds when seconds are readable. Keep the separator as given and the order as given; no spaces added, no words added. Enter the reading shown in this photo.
4,36
